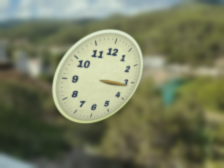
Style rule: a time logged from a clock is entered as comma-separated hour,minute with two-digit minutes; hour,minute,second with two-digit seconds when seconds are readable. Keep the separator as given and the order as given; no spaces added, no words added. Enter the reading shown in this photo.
3,16
